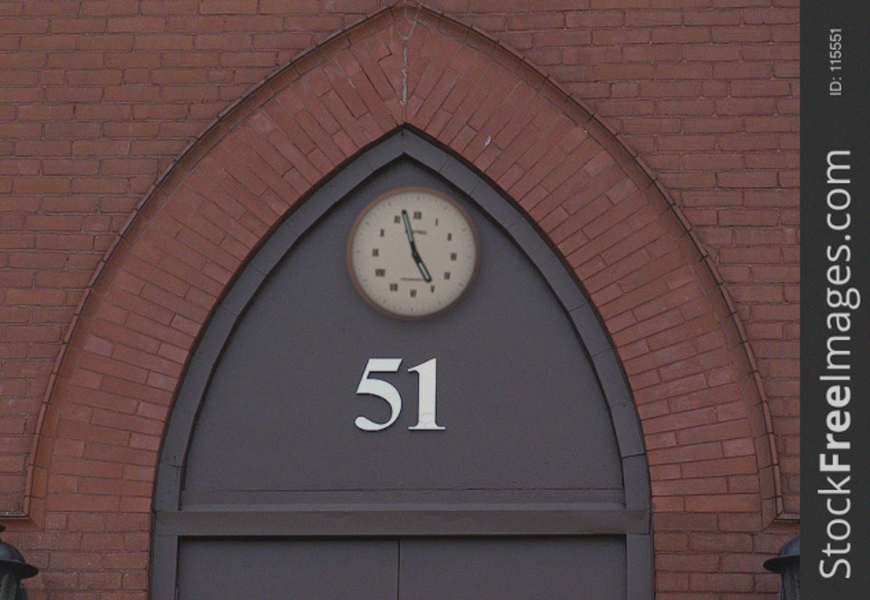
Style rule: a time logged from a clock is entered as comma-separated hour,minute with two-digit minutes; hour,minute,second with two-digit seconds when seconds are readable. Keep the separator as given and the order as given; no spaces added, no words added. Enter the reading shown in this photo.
4,57
